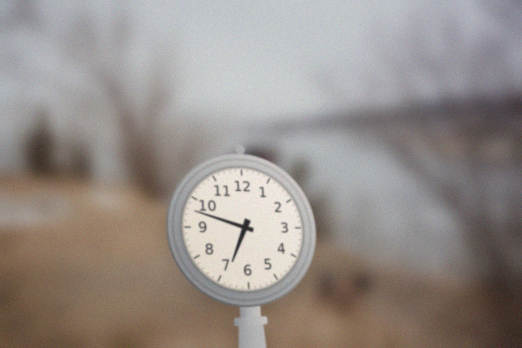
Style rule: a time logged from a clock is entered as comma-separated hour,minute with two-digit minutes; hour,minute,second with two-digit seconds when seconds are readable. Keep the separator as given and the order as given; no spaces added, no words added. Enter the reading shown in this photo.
6,48
